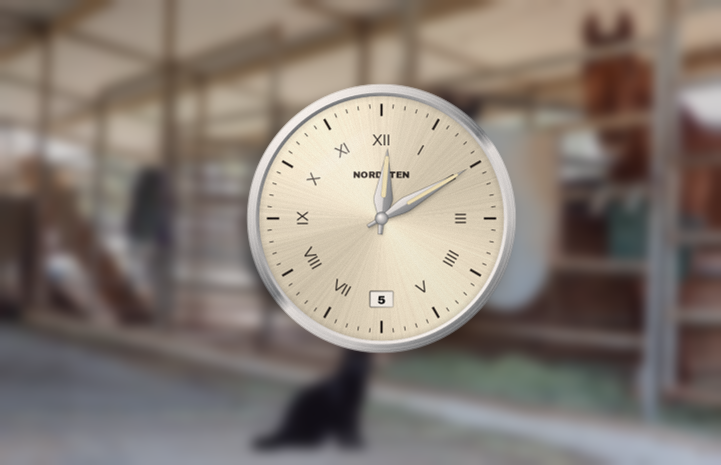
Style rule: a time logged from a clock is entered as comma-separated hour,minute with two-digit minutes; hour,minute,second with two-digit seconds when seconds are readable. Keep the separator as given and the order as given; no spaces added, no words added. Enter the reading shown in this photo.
12,10
